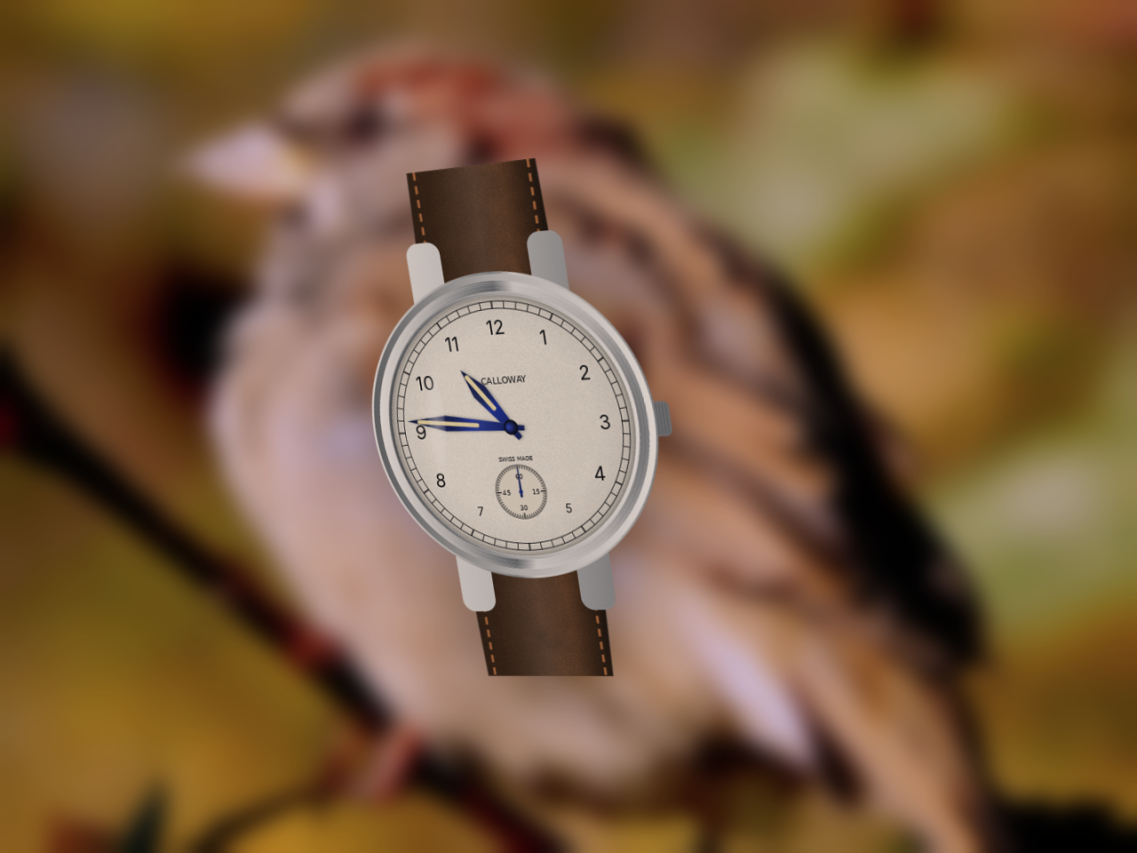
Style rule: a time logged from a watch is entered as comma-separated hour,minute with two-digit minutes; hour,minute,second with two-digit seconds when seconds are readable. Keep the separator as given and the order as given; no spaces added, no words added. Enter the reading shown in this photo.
10,46
